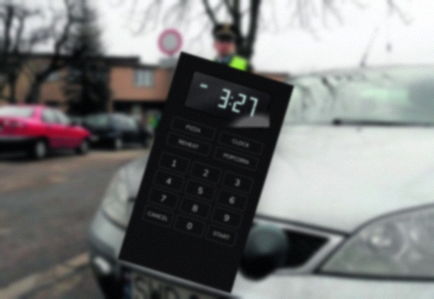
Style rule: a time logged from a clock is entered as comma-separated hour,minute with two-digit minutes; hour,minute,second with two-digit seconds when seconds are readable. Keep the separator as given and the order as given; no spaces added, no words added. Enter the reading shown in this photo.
3,27
